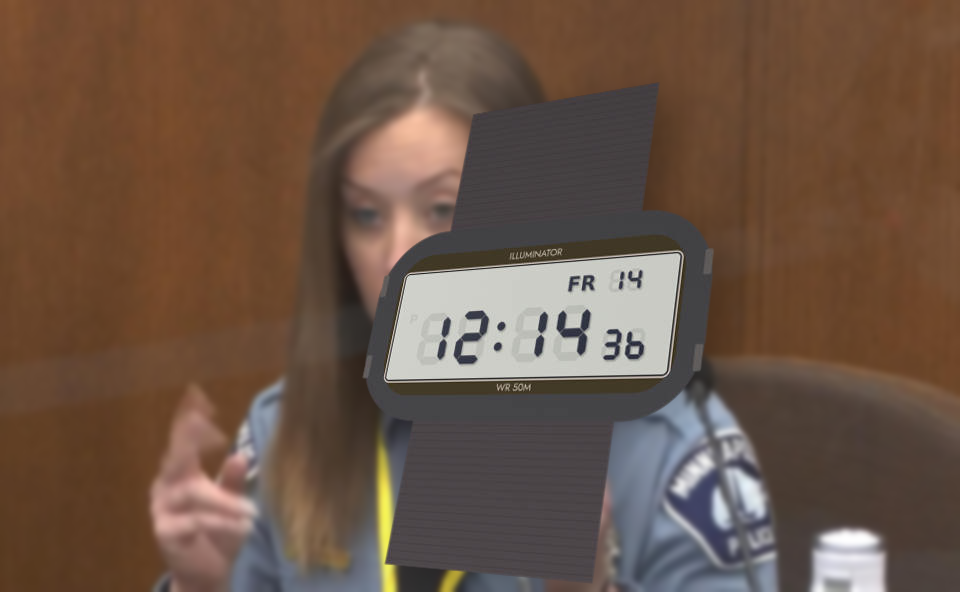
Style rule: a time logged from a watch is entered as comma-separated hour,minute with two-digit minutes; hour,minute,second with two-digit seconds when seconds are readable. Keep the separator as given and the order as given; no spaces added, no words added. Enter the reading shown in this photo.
12,14,36
